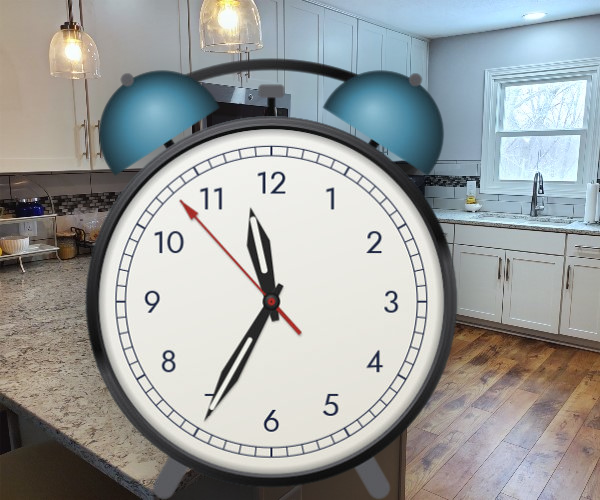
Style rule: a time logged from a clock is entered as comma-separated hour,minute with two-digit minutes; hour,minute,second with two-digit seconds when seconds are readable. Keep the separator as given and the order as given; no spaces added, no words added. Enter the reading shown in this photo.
11,34,53
